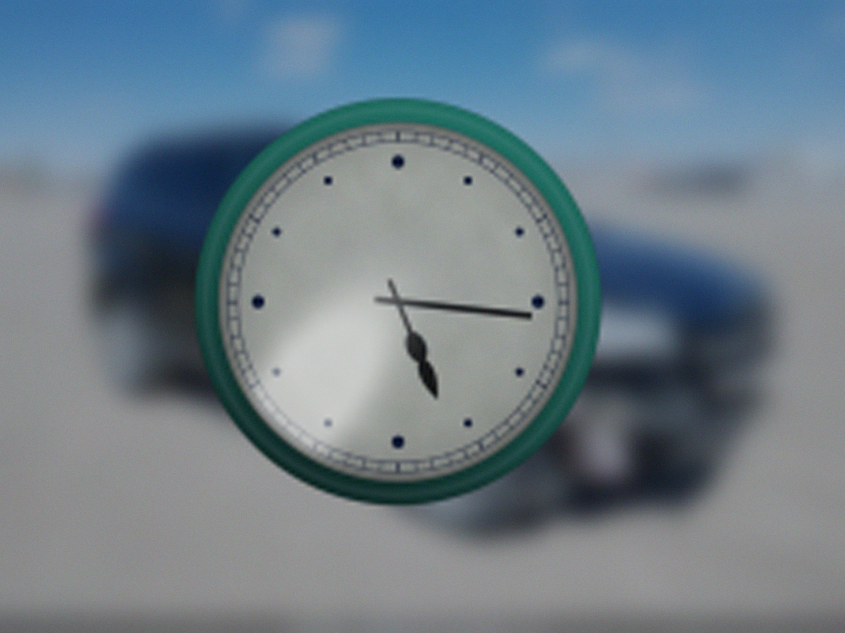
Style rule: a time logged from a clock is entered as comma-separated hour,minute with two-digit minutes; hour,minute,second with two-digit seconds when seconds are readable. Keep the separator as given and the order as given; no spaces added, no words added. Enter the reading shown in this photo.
5,16
